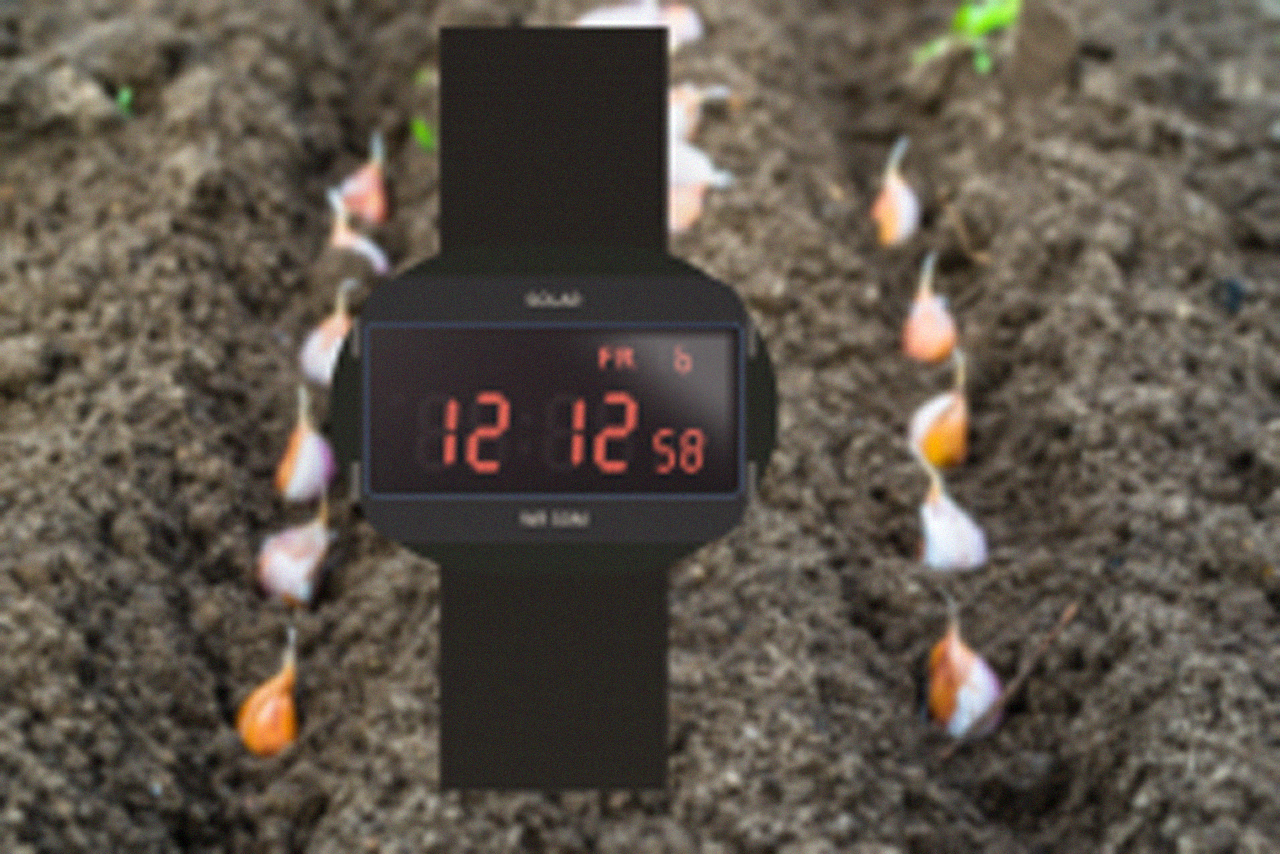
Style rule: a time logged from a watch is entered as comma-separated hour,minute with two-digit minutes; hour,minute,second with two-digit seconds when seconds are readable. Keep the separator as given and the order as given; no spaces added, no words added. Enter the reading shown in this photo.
12,12,58
